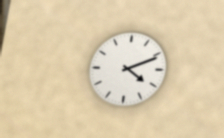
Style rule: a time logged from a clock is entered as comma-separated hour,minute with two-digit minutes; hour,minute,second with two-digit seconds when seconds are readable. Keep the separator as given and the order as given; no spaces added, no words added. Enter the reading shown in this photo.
4,11
